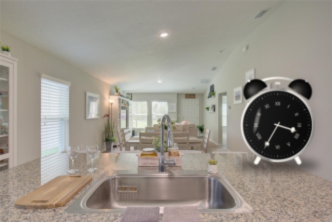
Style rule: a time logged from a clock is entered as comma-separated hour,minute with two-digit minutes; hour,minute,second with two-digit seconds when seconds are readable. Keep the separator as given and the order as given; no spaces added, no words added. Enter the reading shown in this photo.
3,35
